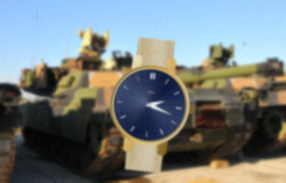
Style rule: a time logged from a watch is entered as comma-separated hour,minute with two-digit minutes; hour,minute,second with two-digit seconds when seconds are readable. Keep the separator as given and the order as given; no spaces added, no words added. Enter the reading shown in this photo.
2,18
